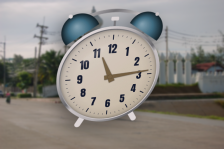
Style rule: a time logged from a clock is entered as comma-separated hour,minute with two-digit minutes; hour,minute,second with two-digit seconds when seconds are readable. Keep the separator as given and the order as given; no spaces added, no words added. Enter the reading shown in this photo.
11,14
